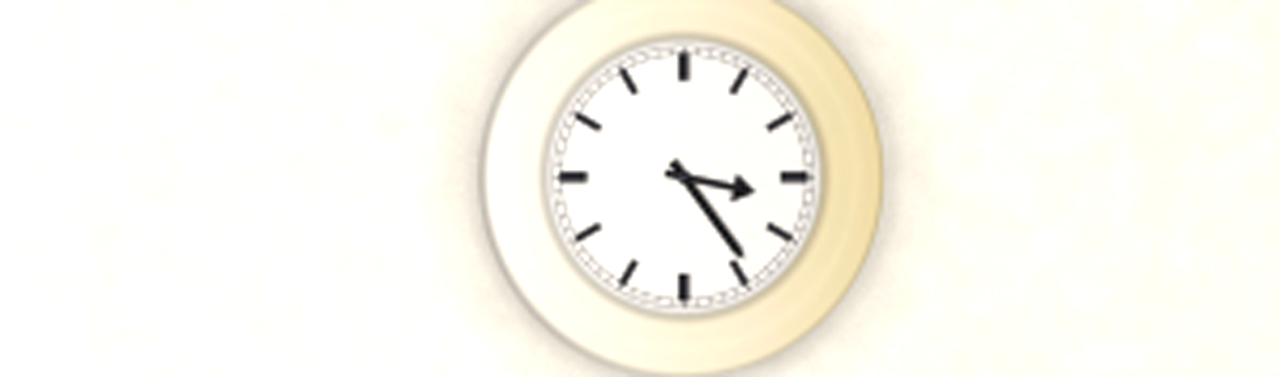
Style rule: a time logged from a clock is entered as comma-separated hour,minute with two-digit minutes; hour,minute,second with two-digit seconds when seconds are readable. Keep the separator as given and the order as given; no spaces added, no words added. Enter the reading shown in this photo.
3,24
